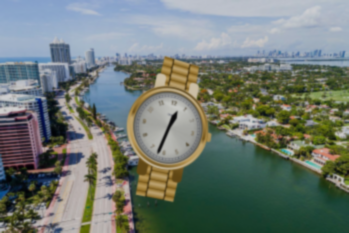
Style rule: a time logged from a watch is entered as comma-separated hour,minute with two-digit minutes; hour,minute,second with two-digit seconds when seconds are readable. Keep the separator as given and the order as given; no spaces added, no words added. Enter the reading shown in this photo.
12,32
